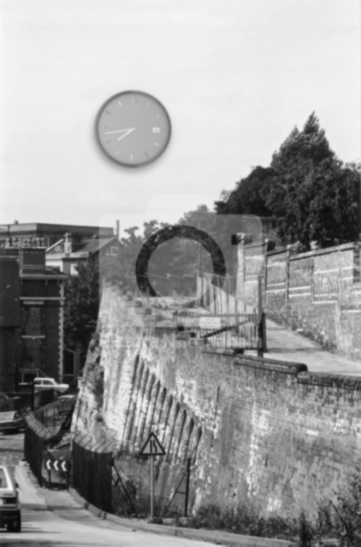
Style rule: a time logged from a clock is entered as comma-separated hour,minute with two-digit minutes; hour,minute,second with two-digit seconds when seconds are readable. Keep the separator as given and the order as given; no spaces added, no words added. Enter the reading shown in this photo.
7,43
